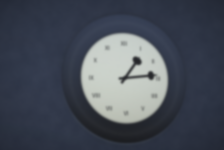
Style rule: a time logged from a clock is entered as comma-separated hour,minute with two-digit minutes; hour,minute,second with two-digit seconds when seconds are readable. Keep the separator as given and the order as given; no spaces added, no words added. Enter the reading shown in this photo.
1,14
